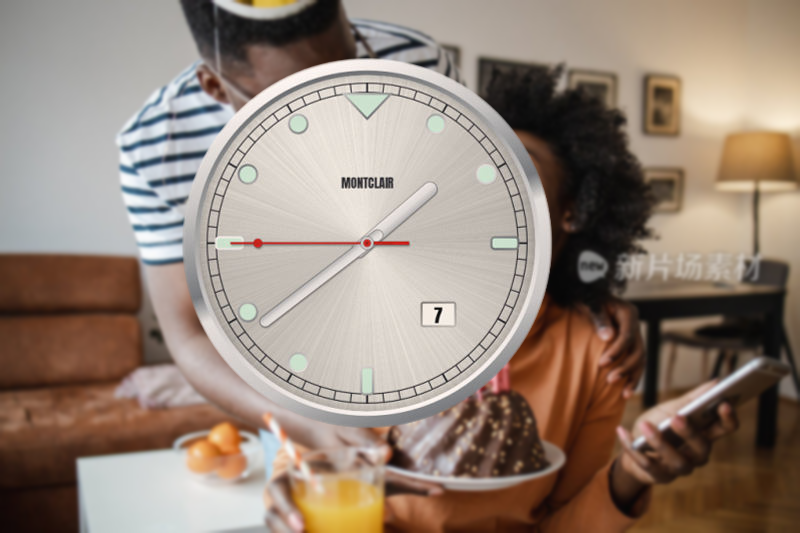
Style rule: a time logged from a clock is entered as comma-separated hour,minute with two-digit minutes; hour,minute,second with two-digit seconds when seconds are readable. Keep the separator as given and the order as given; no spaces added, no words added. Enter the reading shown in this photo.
1,38,45
